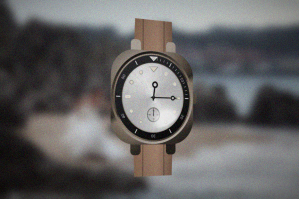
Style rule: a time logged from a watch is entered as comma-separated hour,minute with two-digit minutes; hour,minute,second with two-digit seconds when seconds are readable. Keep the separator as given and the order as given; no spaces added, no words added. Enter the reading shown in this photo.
12,15
